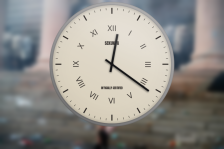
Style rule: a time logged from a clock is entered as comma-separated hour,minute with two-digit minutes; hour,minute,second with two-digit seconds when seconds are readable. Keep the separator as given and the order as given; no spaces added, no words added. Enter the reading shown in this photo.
12,21
